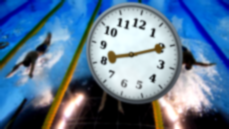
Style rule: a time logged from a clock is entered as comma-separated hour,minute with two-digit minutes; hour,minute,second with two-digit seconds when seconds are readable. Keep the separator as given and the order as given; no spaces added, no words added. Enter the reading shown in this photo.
8,10
